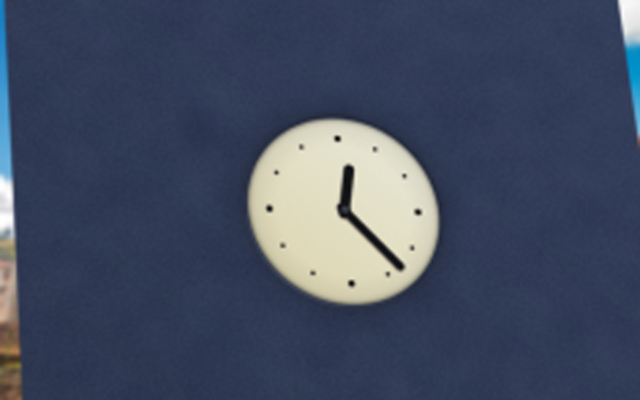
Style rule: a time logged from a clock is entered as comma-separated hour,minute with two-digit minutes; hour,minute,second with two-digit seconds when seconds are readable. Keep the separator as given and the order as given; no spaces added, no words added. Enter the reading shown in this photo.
12,23
